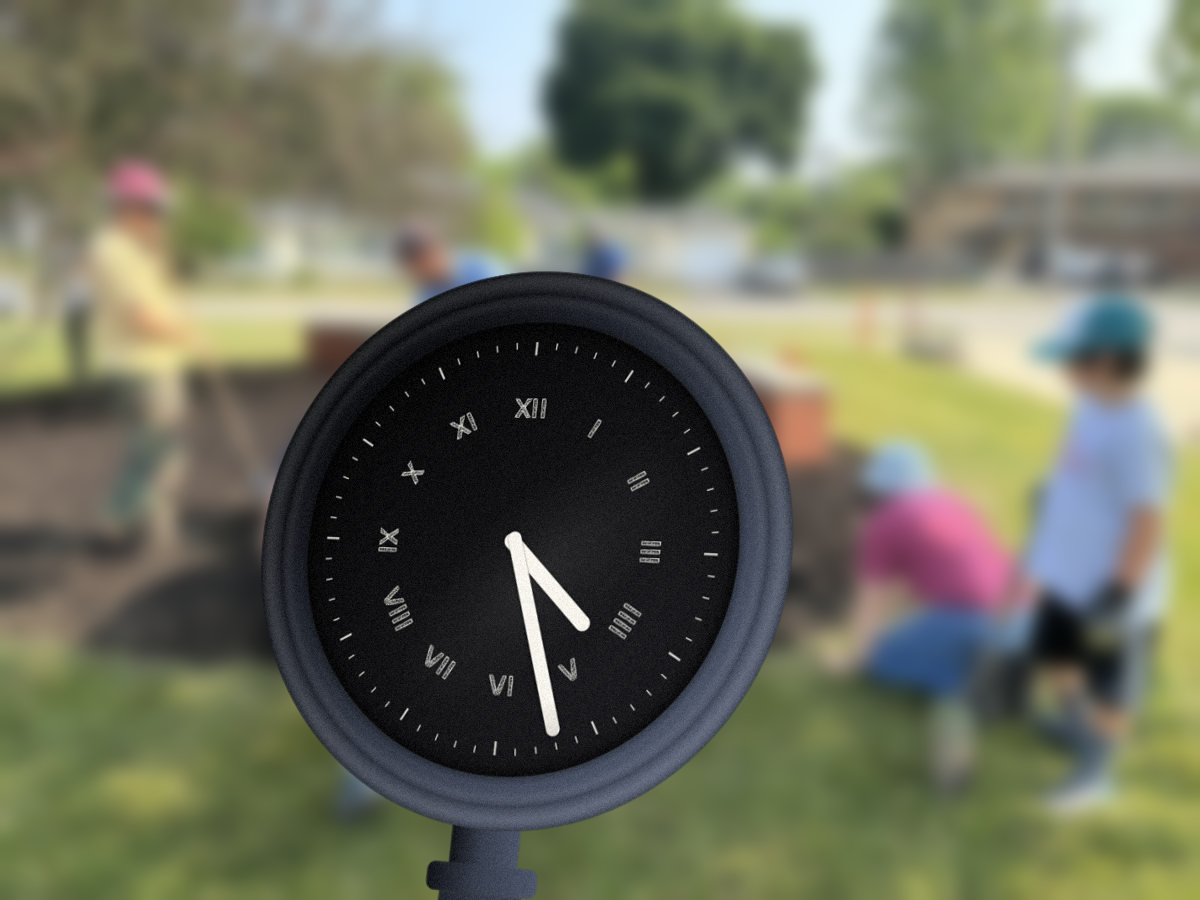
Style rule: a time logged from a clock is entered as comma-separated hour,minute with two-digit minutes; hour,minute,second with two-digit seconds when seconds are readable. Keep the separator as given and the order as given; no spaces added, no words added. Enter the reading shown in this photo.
4,27
